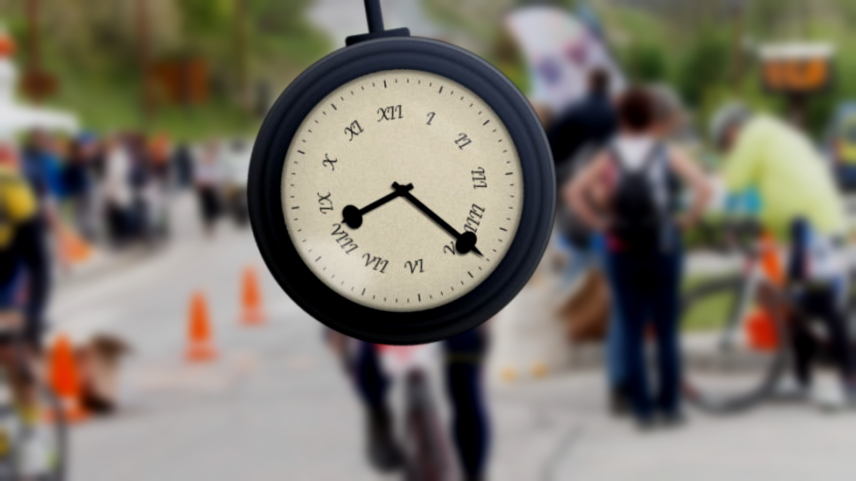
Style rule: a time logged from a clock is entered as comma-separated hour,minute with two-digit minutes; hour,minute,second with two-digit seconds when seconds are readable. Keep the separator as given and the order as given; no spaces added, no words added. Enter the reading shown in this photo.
8,23
